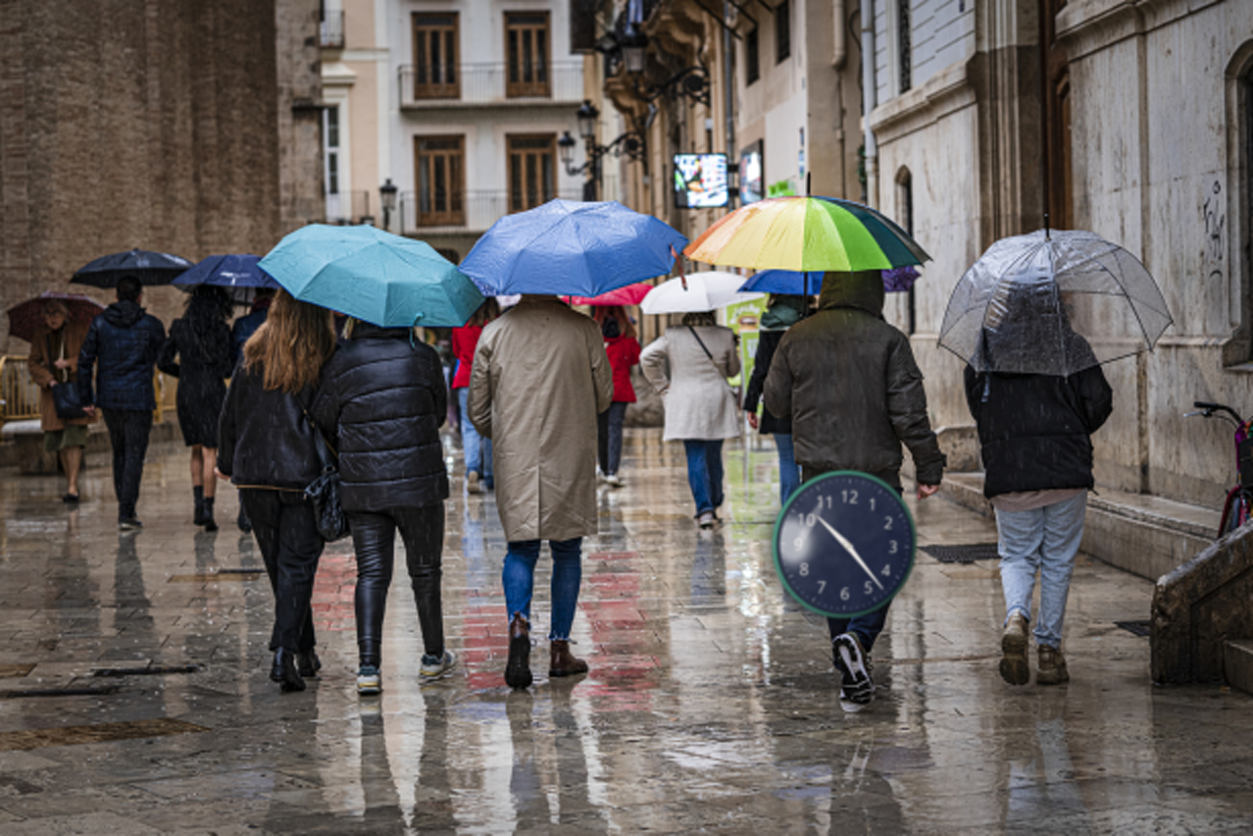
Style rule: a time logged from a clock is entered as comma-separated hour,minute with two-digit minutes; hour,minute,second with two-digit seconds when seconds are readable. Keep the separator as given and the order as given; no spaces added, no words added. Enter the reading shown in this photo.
10,23
